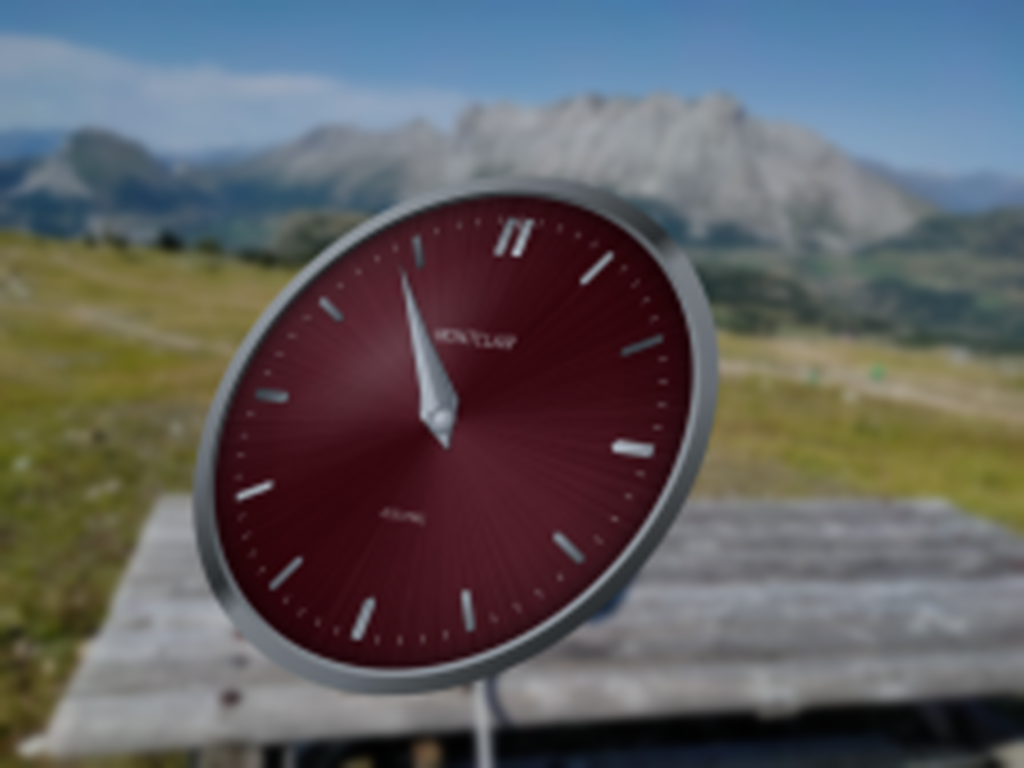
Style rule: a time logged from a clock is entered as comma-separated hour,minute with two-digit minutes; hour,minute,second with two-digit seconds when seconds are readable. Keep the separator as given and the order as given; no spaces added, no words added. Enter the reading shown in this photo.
10,54
